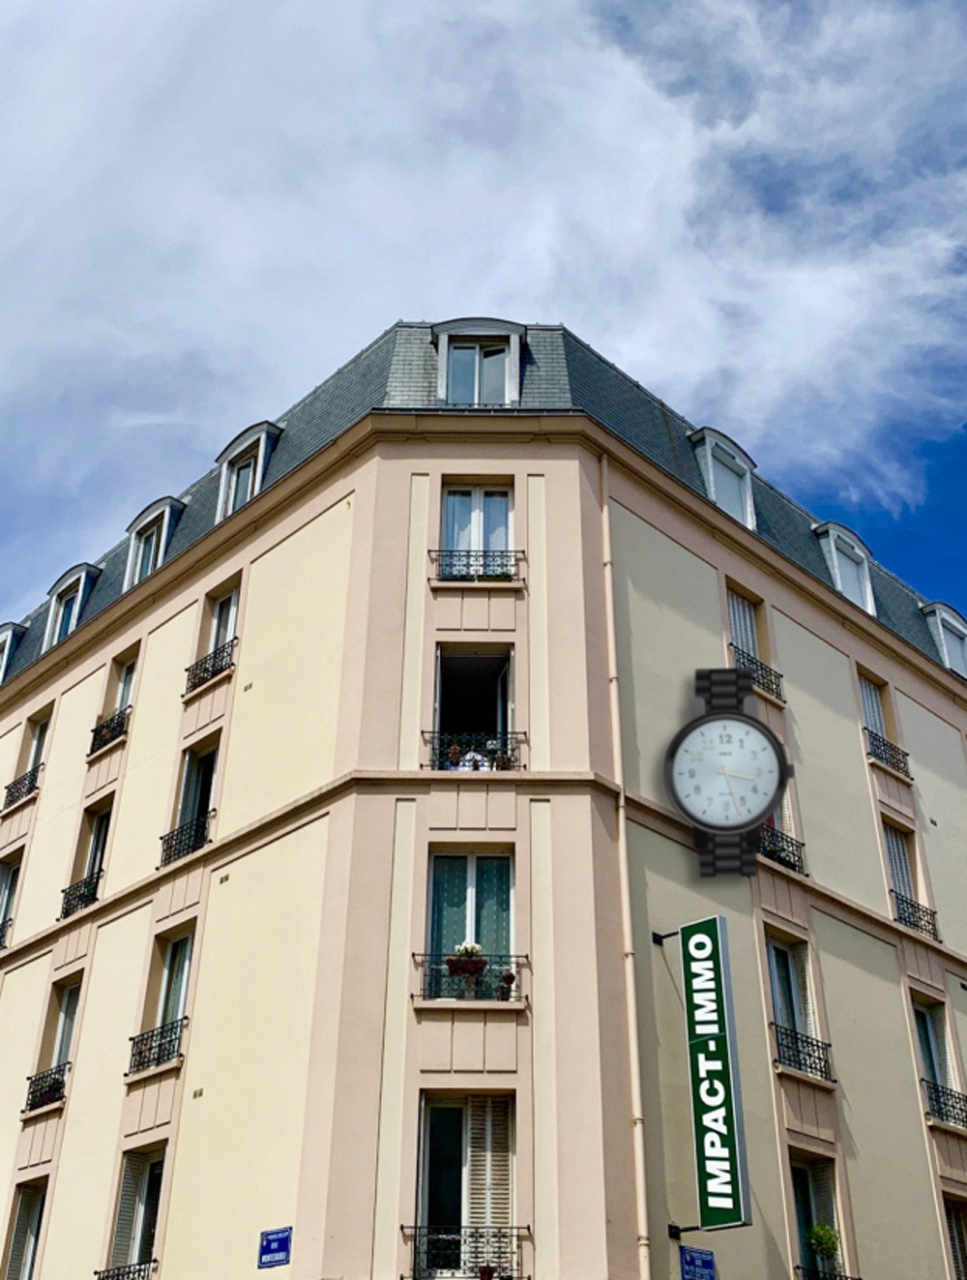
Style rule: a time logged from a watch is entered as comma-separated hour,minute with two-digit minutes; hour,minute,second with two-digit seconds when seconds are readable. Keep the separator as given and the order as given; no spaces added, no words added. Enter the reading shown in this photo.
3,27
